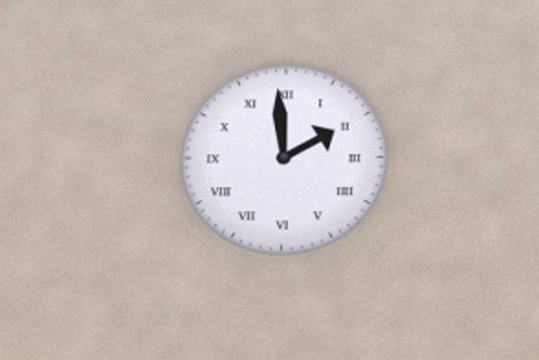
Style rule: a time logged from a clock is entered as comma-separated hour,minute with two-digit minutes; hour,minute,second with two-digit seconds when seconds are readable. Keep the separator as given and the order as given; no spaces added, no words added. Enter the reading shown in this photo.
1,59
